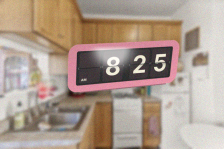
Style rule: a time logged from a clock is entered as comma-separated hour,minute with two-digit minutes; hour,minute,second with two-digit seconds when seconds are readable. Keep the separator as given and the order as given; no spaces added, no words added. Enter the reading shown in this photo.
8,25
